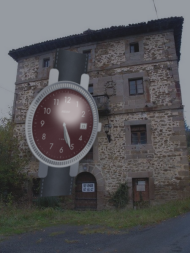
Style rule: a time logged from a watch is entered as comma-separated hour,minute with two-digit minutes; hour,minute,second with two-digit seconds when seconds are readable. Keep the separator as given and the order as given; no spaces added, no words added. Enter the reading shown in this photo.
5,26
